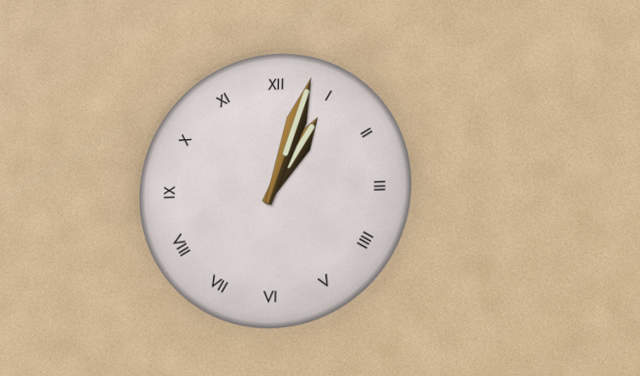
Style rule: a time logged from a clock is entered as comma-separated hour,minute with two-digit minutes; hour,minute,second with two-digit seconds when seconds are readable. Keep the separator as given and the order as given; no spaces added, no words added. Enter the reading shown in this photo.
1,03
